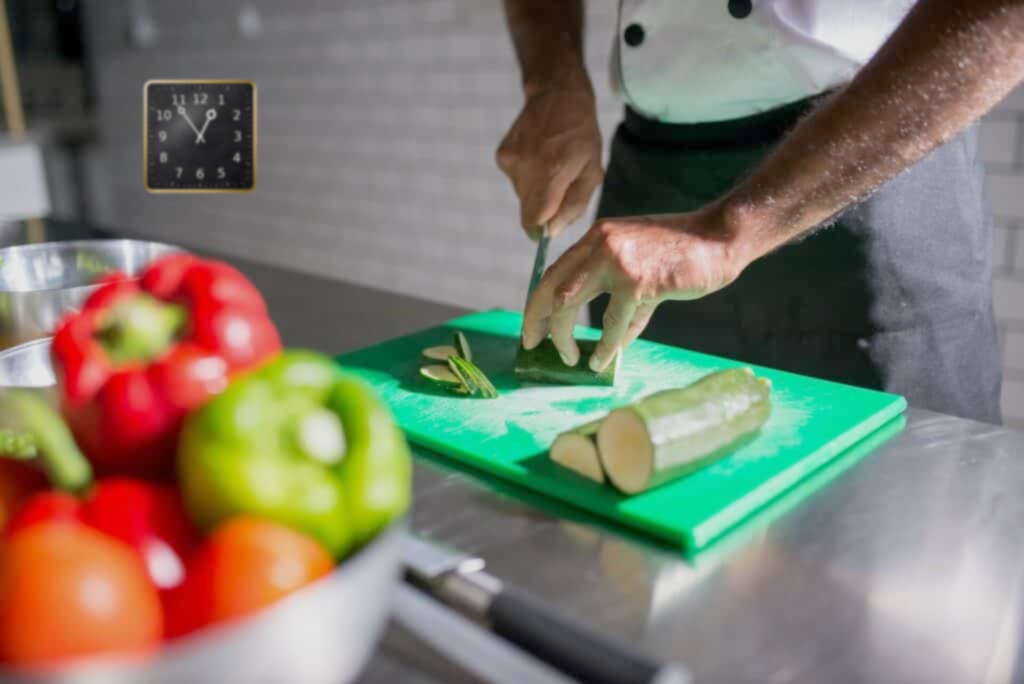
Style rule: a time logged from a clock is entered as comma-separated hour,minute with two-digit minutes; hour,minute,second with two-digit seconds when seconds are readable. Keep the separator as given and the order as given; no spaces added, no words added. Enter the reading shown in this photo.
12,54
